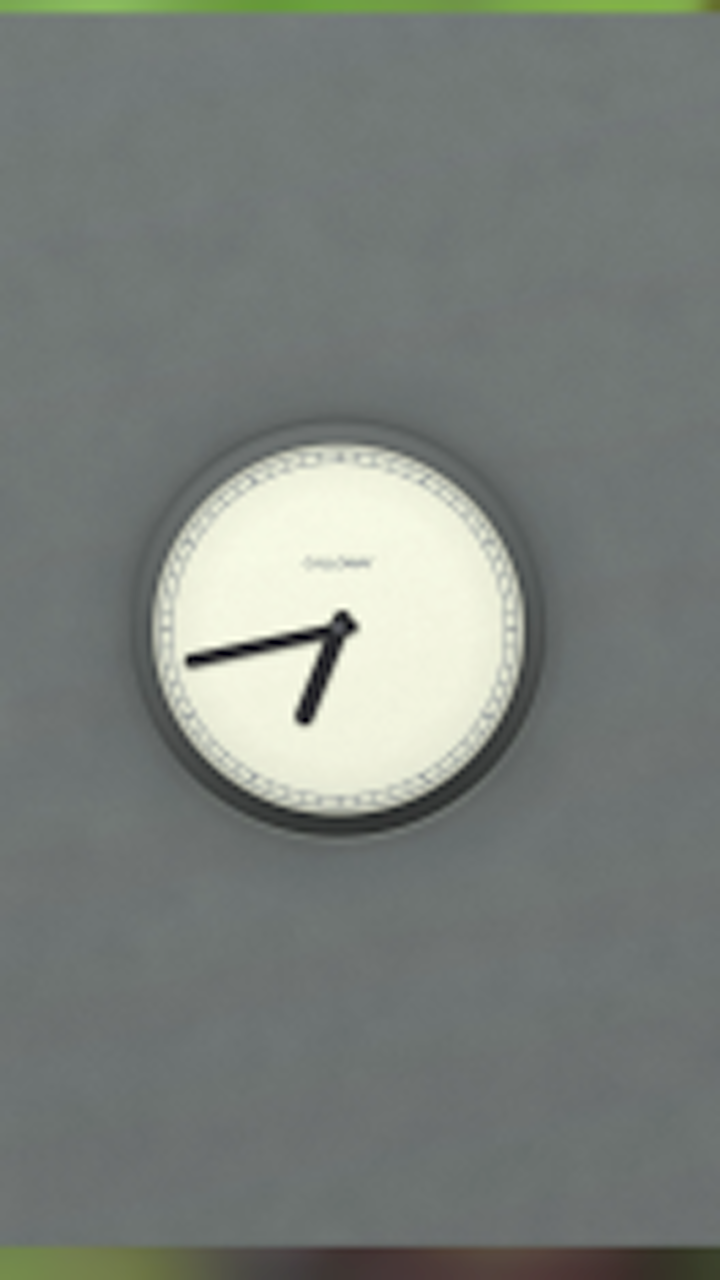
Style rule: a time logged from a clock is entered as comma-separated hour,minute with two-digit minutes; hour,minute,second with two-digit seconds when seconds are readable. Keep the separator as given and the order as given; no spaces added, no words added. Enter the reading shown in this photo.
6,43
